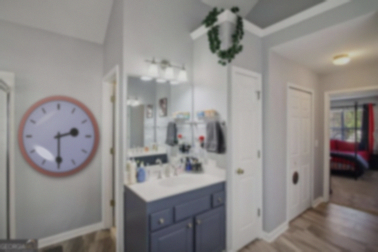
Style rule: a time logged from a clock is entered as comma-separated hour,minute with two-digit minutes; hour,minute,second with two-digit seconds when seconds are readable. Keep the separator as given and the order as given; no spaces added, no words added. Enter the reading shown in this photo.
2,30
